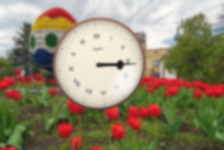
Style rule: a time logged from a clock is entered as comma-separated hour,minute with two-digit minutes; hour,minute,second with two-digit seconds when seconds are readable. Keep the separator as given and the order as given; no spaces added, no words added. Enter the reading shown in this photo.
3,16
